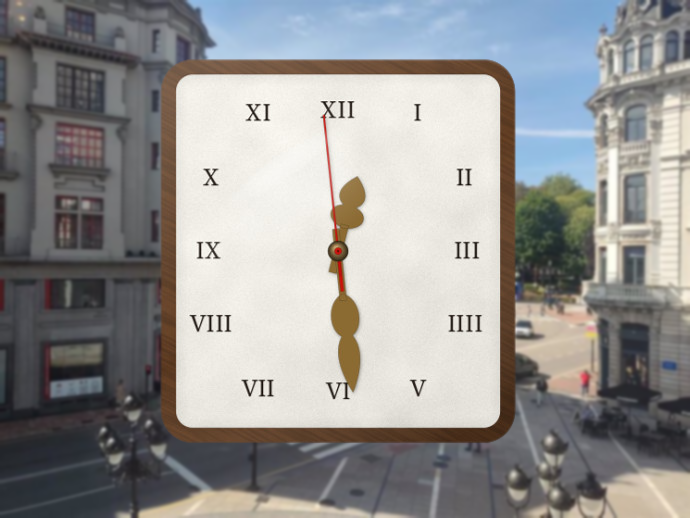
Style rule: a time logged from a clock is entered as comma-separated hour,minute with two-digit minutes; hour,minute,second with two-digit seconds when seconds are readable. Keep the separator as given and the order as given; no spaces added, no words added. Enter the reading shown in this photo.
12,28,59
